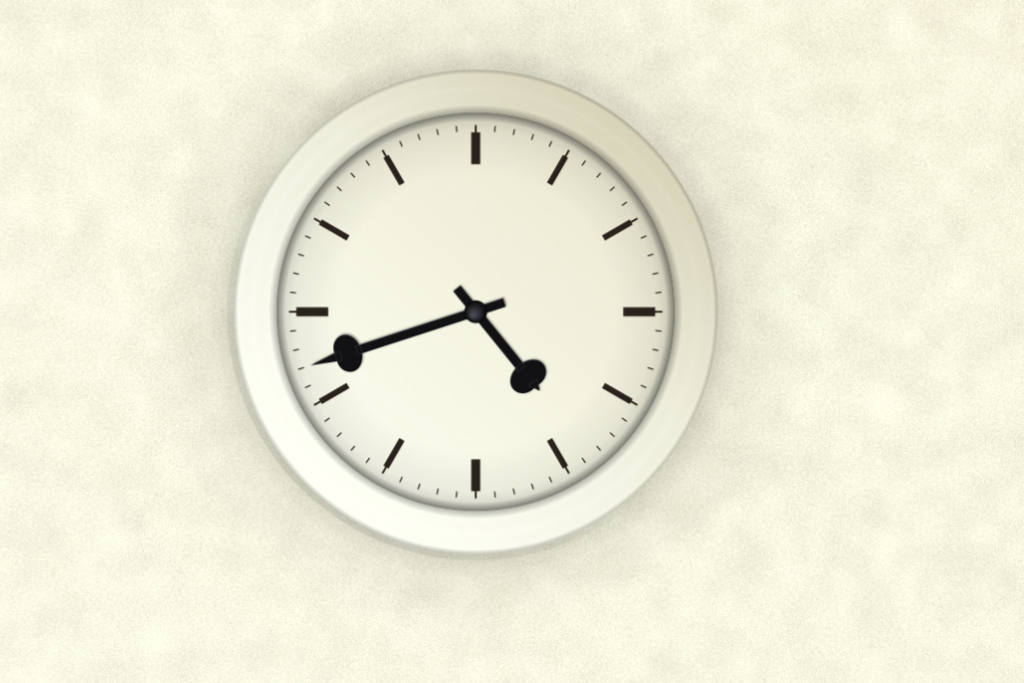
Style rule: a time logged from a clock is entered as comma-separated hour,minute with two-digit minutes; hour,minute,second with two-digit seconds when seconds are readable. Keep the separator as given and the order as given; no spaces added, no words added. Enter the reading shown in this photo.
4,42
